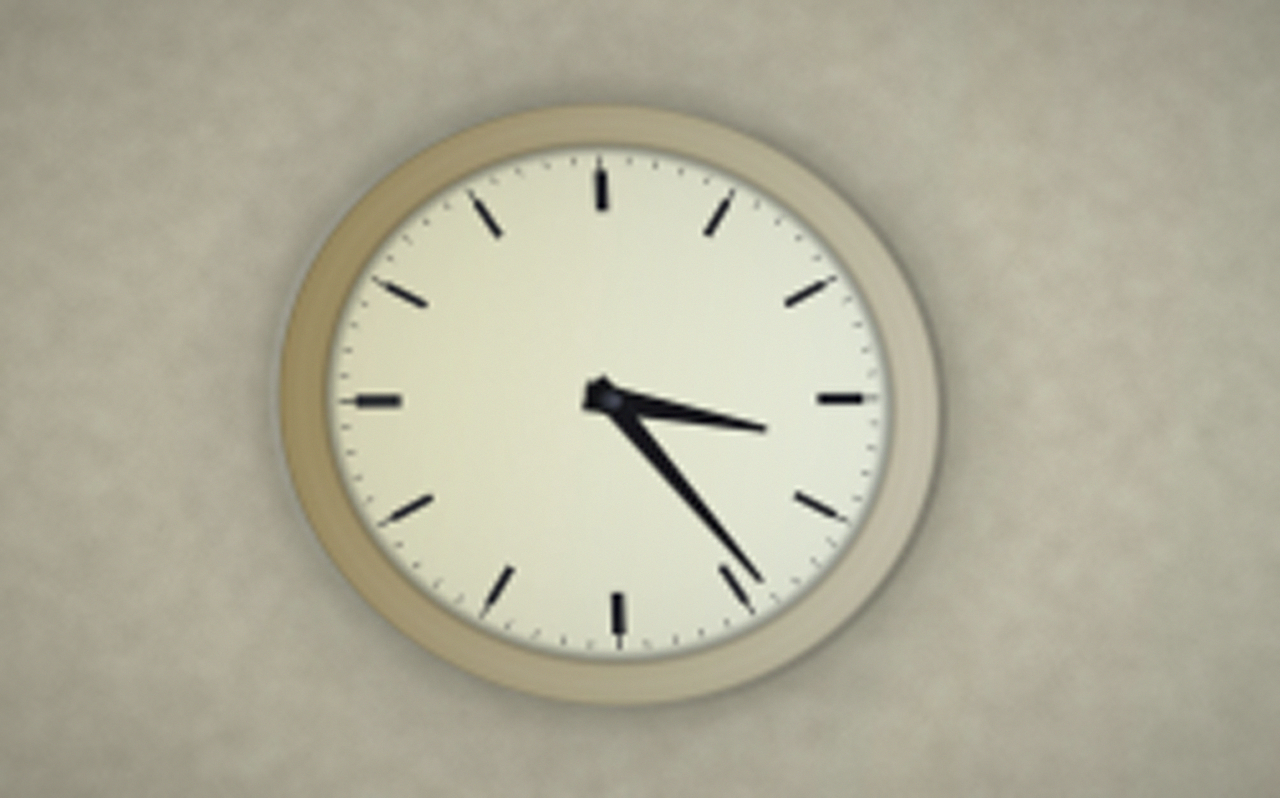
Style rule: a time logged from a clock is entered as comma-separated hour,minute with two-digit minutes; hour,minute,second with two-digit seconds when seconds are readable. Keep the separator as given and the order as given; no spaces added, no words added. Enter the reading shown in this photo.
3,24
